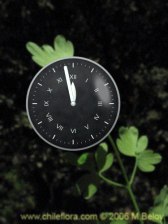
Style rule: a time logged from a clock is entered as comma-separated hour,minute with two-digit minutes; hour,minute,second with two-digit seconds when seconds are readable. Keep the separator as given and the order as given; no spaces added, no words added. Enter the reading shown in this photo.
11,58
